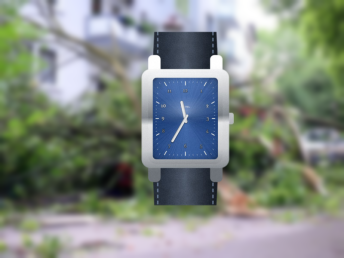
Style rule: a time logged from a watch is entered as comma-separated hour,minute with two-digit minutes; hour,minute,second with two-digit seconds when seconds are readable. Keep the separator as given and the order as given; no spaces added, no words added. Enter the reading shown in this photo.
11,35
